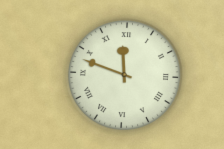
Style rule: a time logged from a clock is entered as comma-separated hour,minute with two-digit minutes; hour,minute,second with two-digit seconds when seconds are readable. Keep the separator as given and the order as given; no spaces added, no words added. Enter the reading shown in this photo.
11,48
